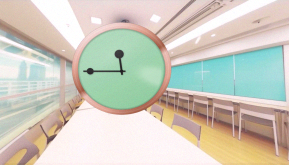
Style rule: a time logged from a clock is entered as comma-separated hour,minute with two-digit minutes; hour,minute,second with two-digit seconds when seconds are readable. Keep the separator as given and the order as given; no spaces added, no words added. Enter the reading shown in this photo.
11,45
